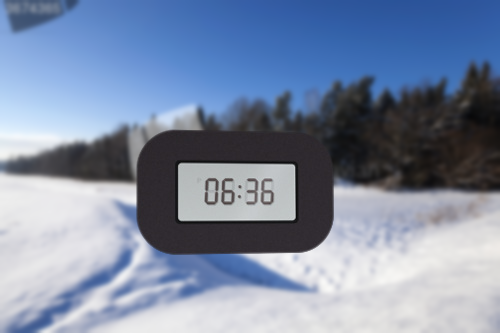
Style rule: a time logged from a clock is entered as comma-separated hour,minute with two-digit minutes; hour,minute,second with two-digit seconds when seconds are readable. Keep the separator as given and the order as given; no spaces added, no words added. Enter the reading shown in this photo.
6,36
